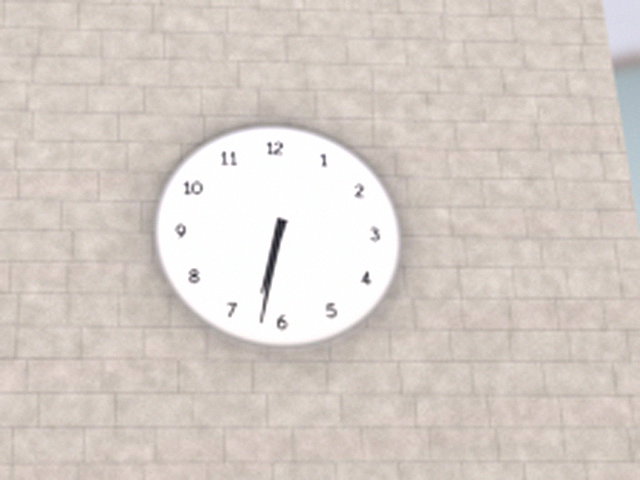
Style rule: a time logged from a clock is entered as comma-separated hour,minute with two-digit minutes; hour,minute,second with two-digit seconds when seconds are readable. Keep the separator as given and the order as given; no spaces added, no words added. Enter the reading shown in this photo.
6,32
